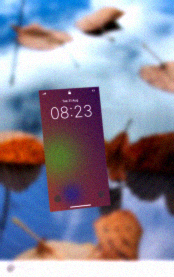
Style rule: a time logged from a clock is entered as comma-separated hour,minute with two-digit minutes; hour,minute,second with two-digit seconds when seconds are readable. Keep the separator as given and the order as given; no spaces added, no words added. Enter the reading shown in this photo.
8,23
